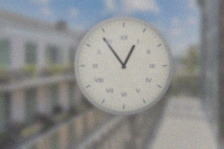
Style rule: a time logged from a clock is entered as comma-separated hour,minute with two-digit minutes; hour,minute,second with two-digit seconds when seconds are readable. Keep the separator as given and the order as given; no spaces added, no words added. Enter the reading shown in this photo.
12,54
